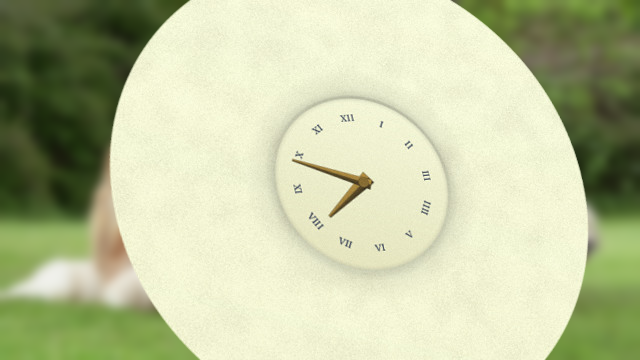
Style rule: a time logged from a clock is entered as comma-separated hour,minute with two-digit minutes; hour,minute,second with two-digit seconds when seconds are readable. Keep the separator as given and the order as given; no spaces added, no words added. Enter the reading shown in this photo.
7,49
